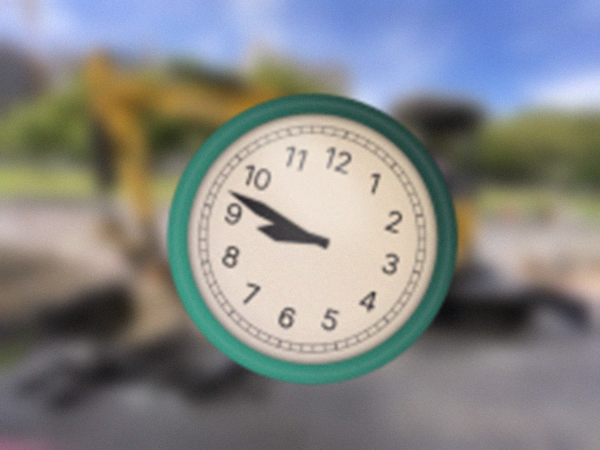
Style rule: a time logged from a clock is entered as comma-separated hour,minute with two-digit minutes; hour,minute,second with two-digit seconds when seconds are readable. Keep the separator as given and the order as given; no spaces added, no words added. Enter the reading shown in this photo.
8,47
